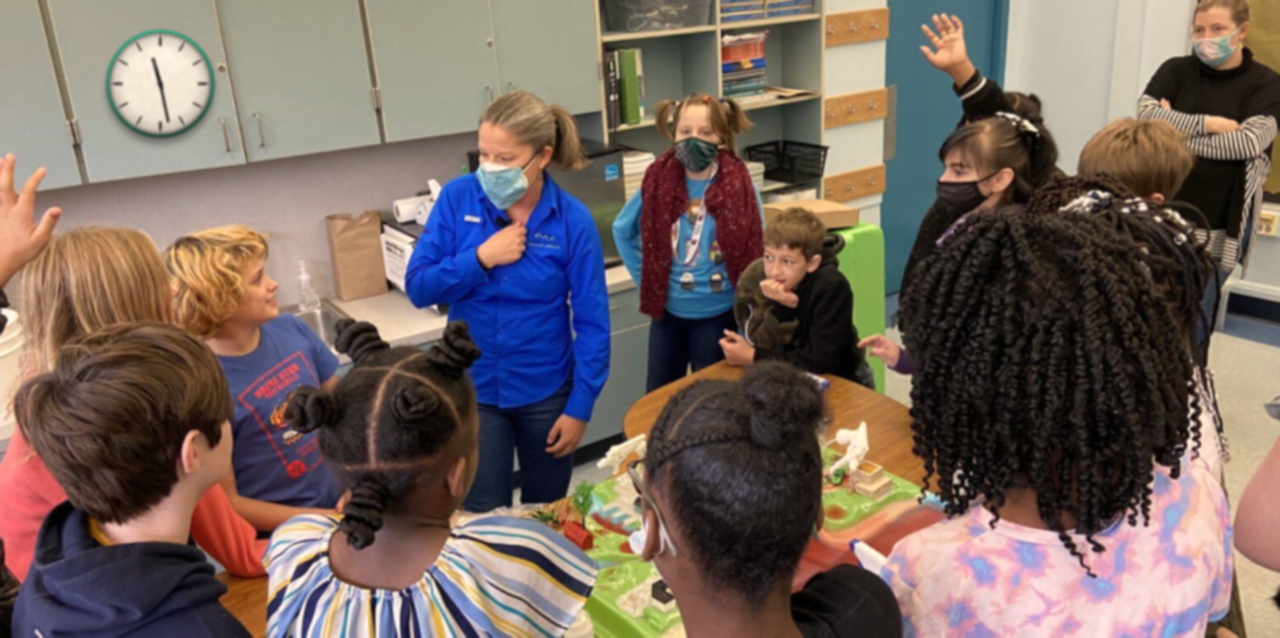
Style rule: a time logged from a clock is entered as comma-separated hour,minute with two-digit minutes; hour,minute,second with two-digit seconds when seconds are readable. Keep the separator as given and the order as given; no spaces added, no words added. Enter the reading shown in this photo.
11,28
